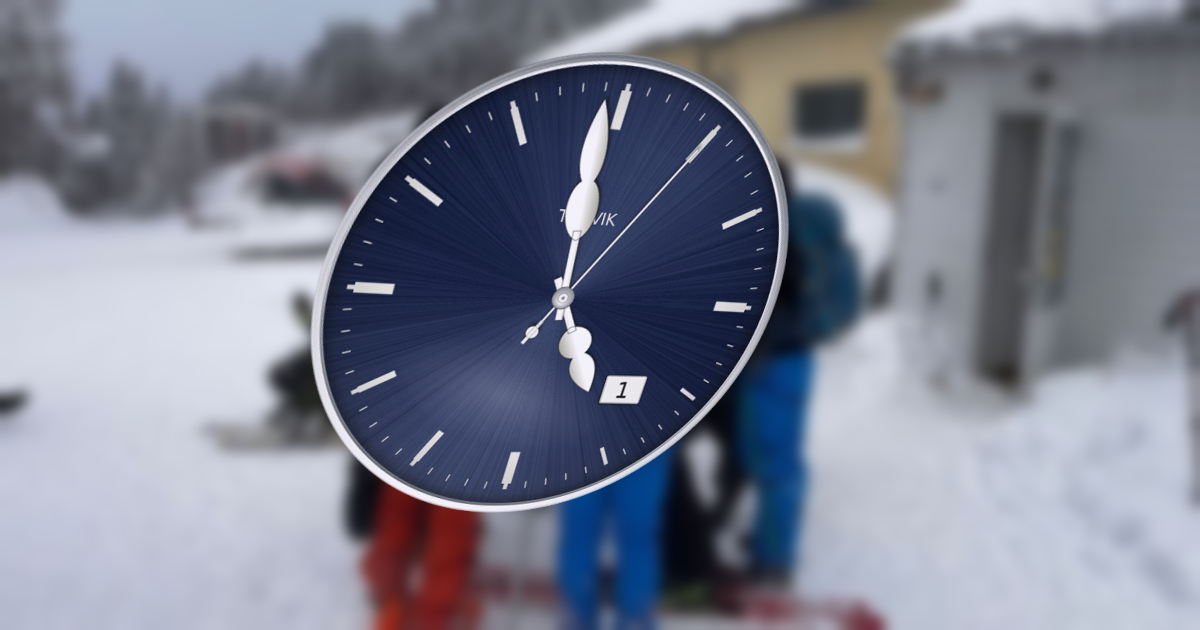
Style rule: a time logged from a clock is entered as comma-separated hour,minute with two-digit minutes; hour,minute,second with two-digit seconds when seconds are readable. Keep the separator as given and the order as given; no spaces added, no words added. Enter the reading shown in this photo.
4,59,05
